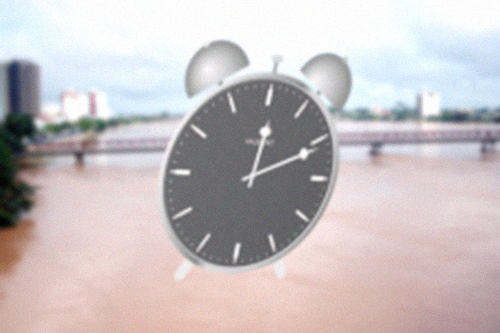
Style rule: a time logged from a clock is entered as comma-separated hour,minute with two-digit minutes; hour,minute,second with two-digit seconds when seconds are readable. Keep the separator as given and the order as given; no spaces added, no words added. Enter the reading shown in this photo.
12,11
